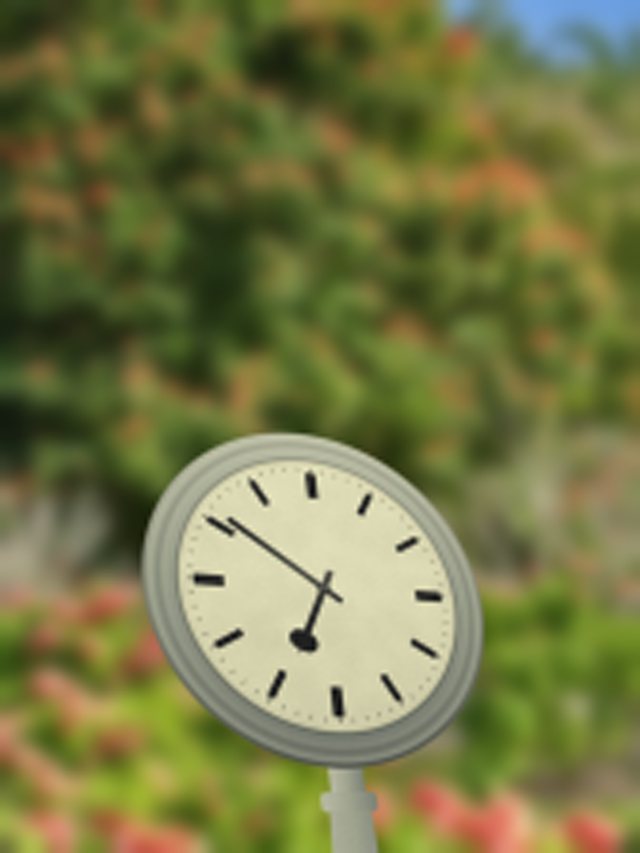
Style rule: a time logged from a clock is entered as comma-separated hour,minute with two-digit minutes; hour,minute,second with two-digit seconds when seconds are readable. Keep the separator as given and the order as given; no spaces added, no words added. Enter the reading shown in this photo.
6,51
